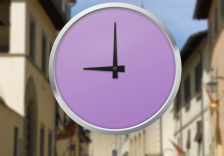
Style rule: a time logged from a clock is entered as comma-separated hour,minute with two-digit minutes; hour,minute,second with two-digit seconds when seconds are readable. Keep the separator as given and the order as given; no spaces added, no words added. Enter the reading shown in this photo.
9,00
